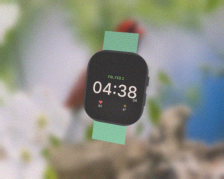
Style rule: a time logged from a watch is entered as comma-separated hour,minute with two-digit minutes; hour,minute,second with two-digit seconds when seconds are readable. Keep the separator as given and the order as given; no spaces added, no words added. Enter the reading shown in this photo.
4,38
